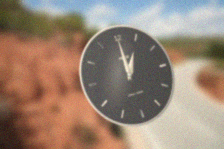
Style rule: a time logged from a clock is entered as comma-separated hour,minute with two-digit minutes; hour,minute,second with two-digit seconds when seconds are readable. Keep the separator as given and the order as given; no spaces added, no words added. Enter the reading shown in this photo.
1,00
